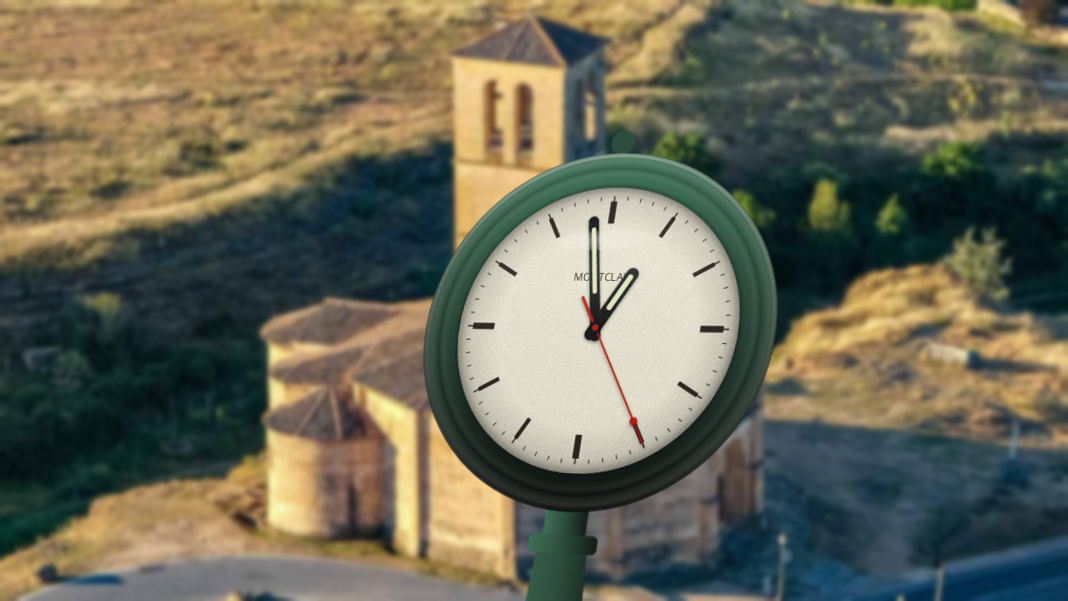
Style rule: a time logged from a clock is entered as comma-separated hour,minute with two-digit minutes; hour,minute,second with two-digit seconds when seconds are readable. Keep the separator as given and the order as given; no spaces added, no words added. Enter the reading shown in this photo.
12,58,25
